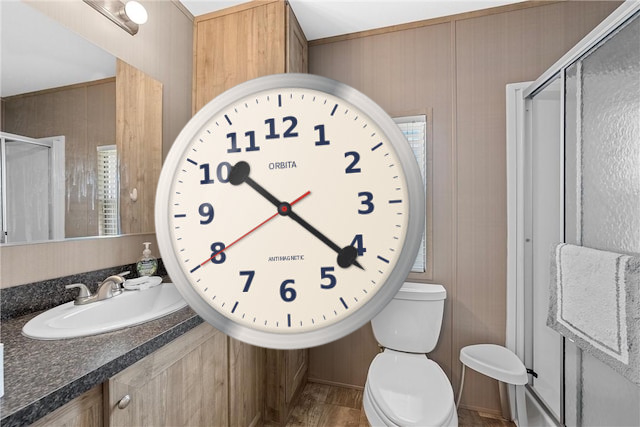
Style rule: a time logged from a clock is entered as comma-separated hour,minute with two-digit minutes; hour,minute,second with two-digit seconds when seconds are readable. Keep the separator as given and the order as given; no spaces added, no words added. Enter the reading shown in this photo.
10,21,40
